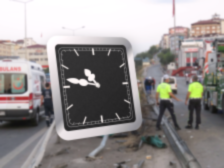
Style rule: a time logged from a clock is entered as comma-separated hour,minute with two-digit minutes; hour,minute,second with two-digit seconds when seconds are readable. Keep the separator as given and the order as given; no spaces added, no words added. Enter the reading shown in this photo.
10,47
